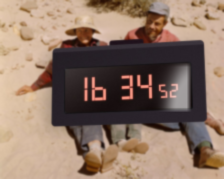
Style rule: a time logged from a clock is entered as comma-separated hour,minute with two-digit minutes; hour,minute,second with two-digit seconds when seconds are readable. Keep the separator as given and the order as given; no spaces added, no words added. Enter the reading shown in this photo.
16,34,52
